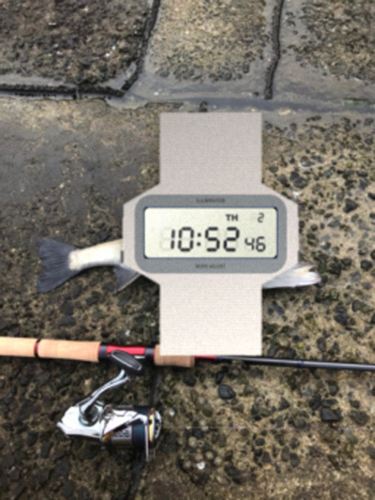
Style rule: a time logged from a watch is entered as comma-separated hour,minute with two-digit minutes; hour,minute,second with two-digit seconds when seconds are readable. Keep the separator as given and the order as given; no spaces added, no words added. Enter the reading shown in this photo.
10,52,46
